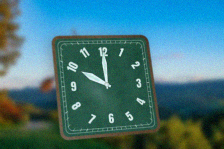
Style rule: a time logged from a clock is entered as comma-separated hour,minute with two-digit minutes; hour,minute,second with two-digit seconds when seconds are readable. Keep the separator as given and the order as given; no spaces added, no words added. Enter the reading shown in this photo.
10,00
